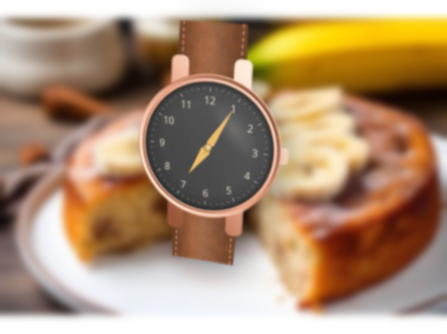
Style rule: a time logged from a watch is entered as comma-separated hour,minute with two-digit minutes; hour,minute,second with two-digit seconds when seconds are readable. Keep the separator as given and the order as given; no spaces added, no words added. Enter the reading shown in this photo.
7,05
